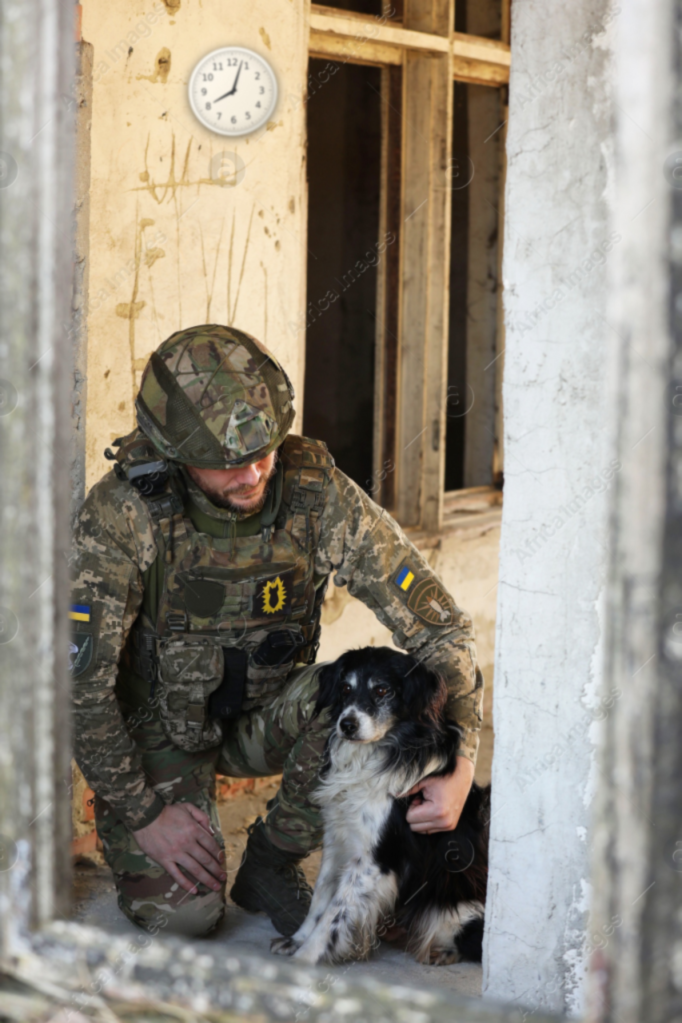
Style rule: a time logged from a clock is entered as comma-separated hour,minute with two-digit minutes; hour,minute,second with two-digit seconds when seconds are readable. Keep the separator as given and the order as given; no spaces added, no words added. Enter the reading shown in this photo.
8,03
